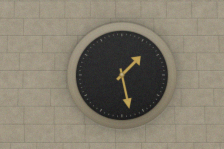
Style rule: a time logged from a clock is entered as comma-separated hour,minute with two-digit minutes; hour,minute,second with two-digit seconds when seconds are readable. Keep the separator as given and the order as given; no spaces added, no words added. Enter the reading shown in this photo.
1,28
